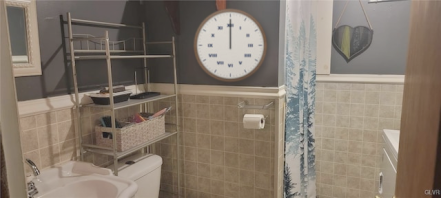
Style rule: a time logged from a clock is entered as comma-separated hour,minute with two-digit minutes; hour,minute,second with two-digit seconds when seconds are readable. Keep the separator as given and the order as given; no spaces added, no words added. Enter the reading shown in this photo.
12,00
